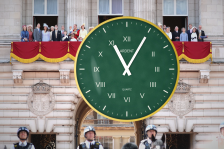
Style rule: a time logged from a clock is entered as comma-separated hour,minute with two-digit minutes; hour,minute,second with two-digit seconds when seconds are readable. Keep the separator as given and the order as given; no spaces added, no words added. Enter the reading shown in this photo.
11,05
